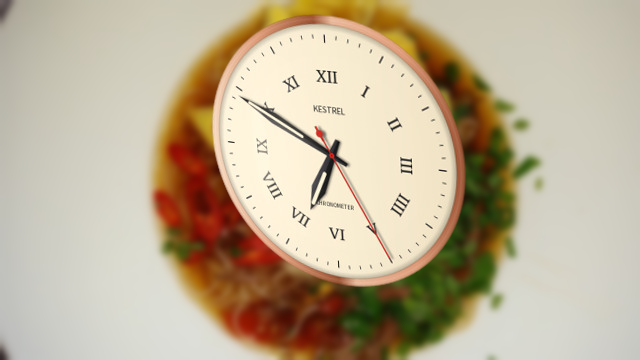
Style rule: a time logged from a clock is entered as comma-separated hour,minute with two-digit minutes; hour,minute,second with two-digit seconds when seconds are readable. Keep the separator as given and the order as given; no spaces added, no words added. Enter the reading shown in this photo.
6,49,25
